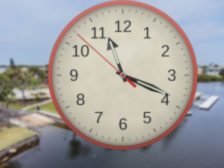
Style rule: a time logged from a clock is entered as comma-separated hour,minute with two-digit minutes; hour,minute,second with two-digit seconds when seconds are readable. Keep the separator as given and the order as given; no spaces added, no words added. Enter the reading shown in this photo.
11,18,52
